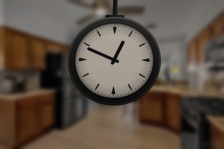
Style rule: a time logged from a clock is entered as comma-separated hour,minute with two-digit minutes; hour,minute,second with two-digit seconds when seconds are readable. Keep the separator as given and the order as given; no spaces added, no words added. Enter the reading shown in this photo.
12,49
